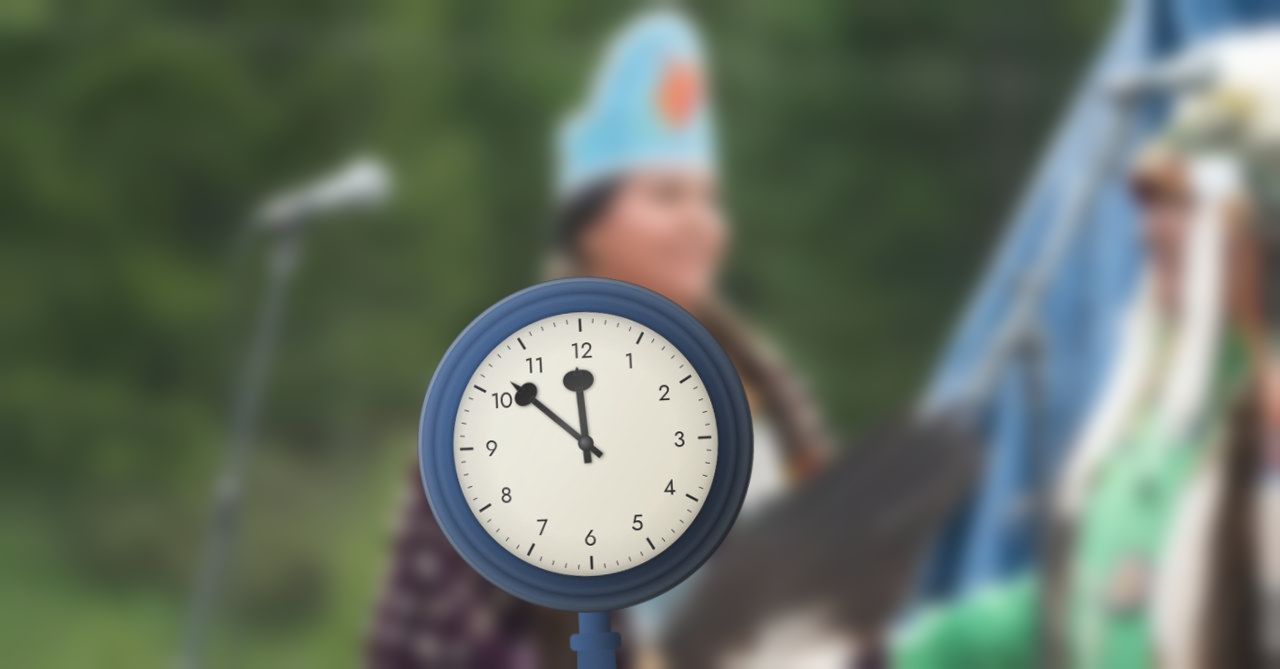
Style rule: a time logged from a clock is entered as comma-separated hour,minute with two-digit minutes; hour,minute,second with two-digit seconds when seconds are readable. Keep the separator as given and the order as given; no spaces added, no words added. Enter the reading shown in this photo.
11,52
